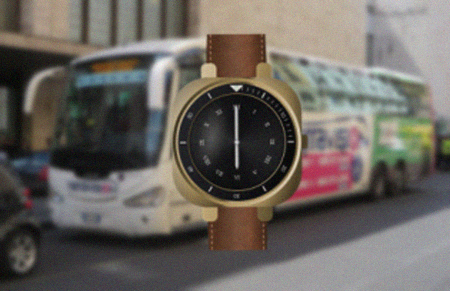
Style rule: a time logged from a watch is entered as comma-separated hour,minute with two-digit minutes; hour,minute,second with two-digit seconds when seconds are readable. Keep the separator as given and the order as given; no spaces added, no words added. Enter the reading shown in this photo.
6,00
